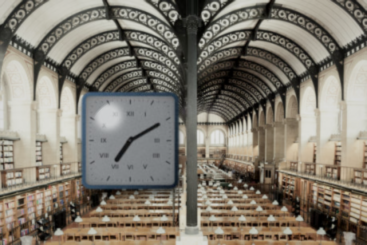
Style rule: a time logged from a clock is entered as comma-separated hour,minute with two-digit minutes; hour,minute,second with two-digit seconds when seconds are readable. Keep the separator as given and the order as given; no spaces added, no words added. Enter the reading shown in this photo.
7,10
